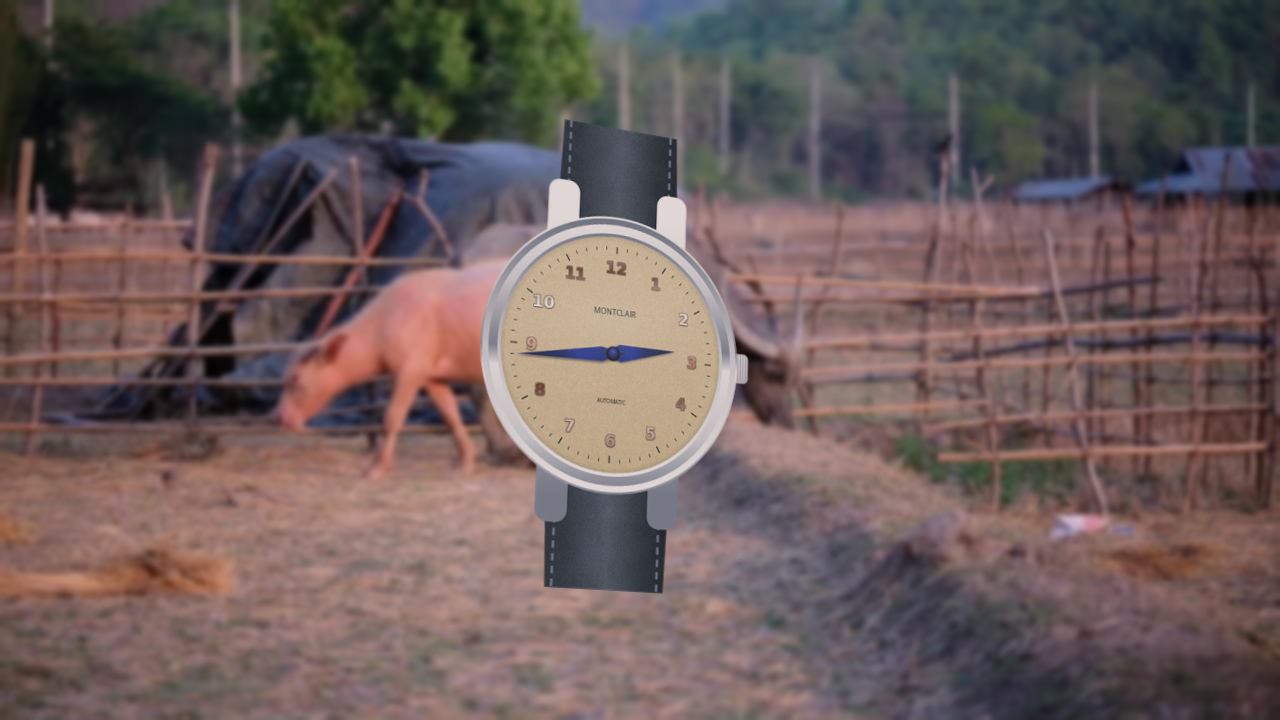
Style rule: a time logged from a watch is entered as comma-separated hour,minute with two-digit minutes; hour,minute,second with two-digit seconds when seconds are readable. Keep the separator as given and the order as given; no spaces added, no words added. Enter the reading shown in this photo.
2,44
